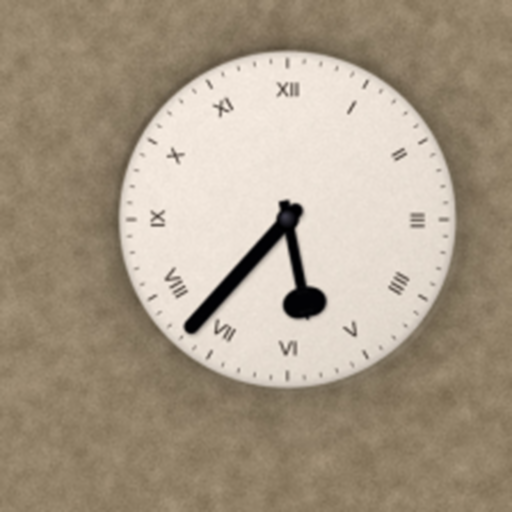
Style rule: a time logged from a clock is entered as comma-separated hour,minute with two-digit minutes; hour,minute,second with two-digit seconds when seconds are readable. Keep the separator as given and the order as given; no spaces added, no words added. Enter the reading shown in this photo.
5,37
